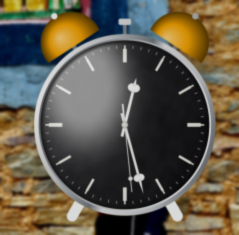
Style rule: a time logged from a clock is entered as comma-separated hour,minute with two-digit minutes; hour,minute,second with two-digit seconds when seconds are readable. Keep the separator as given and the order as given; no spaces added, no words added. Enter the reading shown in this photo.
12,27,29
